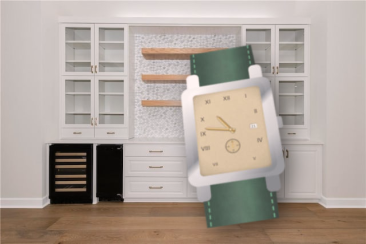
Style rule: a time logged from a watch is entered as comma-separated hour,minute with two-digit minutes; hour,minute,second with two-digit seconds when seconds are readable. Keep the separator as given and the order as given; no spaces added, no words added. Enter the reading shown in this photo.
10,47
